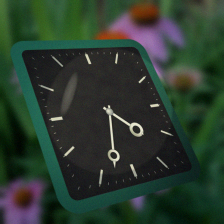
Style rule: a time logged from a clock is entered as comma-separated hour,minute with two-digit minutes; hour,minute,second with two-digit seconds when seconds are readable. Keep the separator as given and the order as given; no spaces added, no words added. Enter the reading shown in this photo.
4,33
